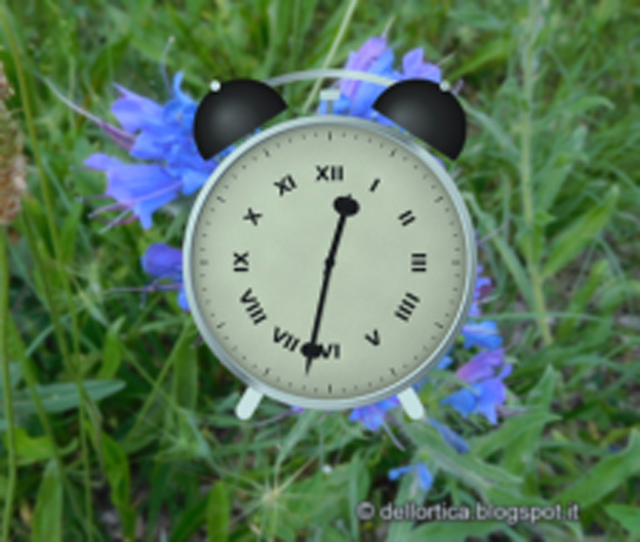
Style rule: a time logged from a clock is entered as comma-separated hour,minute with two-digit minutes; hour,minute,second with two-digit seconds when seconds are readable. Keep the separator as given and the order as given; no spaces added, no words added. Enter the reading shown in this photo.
12,32
